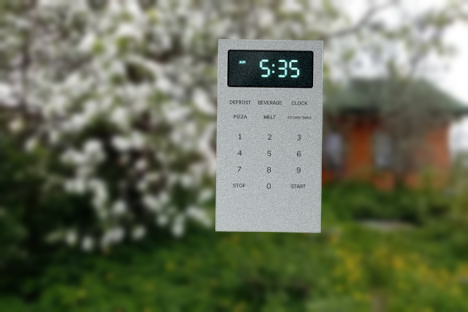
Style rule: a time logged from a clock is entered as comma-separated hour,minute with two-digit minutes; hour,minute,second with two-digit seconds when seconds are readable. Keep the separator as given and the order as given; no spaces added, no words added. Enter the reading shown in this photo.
5,35
